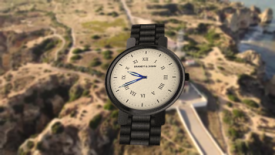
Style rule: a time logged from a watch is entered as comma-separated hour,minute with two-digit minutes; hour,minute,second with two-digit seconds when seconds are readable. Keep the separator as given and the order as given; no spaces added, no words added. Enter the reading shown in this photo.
9,41
